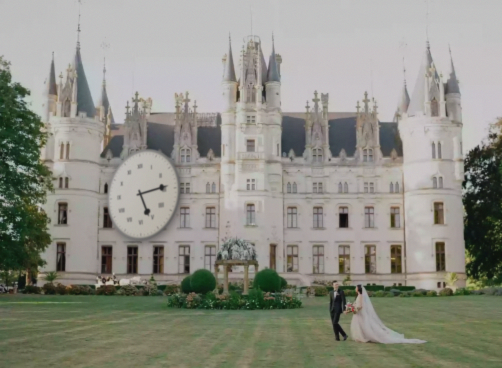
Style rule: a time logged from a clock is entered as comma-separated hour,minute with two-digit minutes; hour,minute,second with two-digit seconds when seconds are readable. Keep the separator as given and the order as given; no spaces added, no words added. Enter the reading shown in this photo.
5,14
